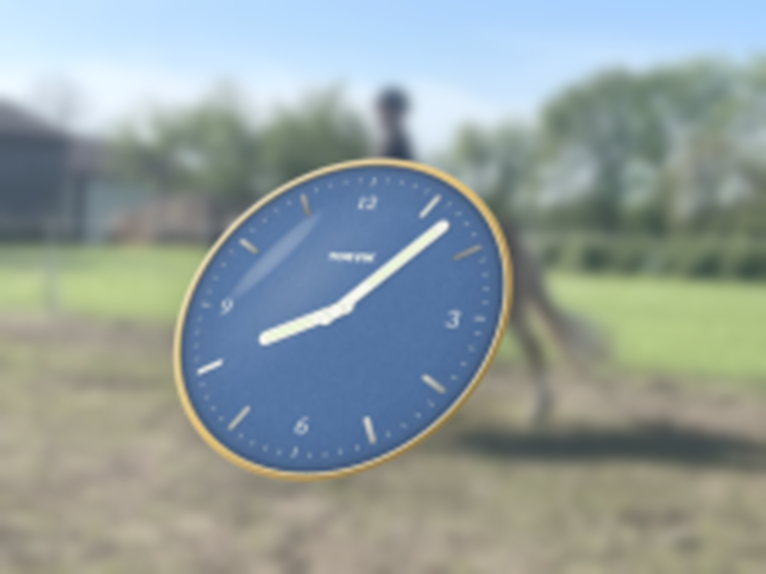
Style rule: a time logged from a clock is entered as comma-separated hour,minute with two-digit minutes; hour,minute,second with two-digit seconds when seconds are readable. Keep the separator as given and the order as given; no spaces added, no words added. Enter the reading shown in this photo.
8,07
